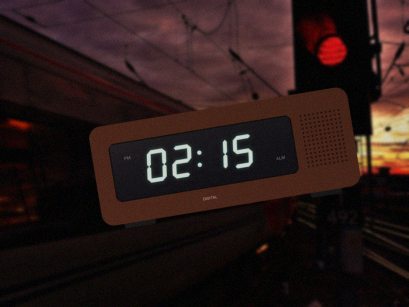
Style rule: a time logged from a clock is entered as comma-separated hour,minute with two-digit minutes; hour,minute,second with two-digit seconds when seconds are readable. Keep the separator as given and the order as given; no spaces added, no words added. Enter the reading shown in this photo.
2,15
